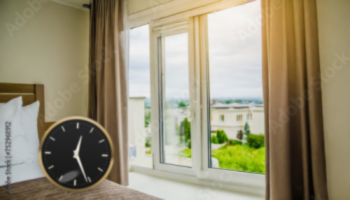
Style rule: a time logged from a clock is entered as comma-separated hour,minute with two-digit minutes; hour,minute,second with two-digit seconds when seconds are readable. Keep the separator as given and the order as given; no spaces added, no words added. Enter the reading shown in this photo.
12,26
